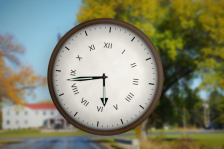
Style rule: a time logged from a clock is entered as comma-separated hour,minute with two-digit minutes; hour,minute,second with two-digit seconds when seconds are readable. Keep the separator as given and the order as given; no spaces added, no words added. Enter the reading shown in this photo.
5,43
